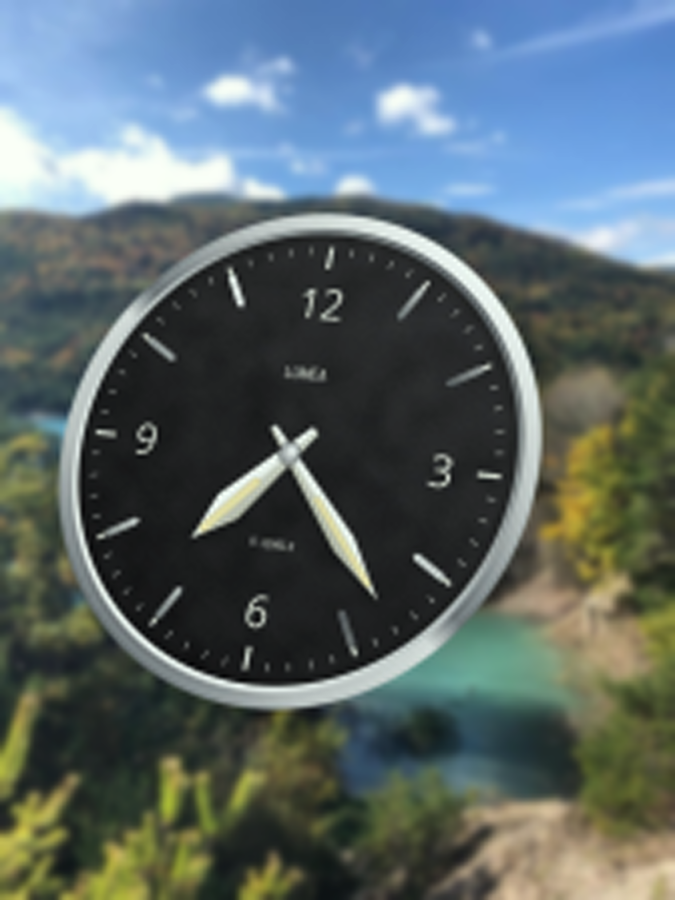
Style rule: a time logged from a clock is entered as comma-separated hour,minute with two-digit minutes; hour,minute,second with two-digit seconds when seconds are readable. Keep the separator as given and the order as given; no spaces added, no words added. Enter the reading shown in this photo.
7,23
